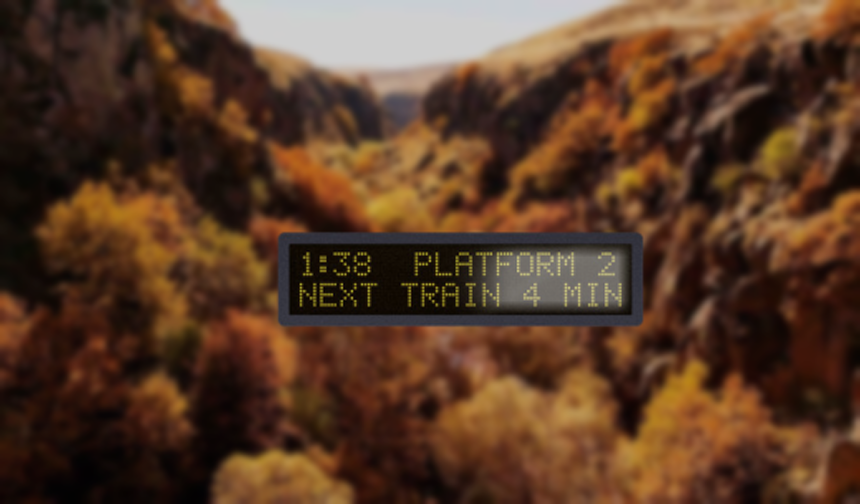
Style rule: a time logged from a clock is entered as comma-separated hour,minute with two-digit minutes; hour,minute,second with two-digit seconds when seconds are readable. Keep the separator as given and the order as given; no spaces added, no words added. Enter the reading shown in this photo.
1,38
